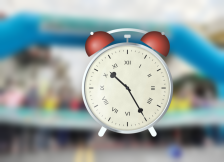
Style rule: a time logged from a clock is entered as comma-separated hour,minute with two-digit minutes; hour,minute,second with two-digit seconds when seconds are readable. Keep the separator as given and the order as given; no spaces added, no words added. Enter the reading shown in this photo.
10,25
